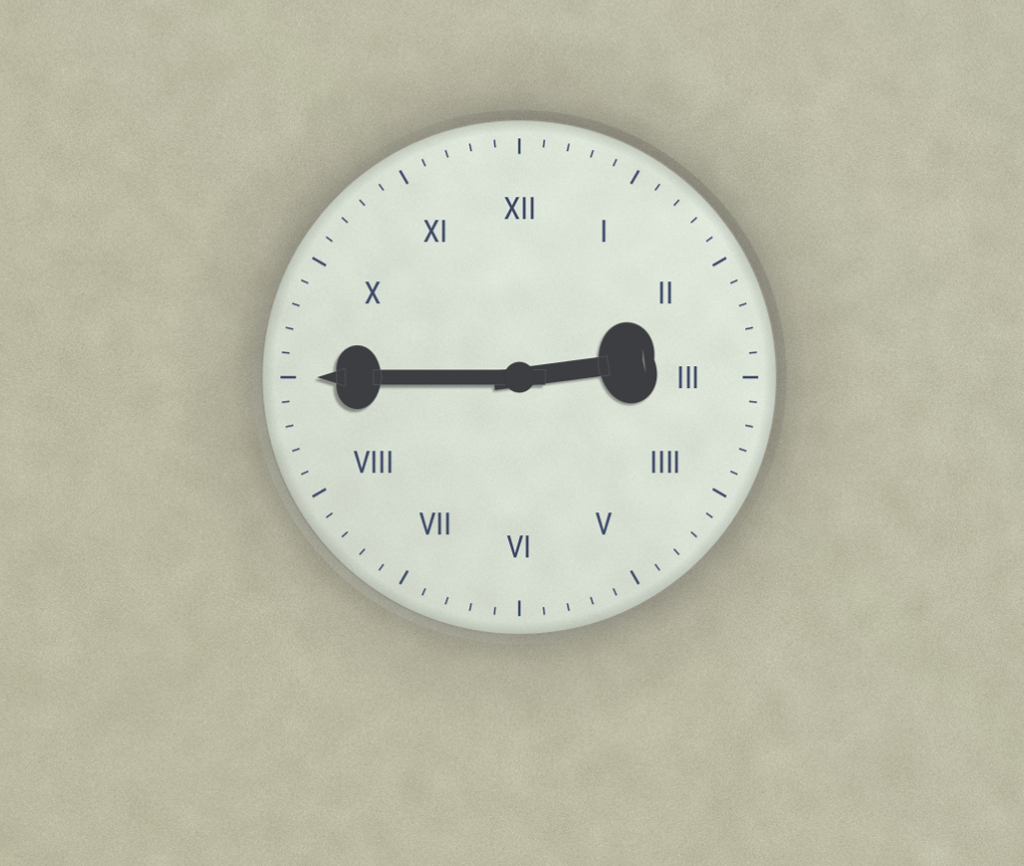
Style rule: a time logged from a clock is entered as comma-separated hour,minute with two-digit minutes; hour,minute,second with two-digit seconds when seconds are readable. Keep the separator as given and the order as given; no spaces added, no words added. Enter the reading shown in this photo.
2,45
